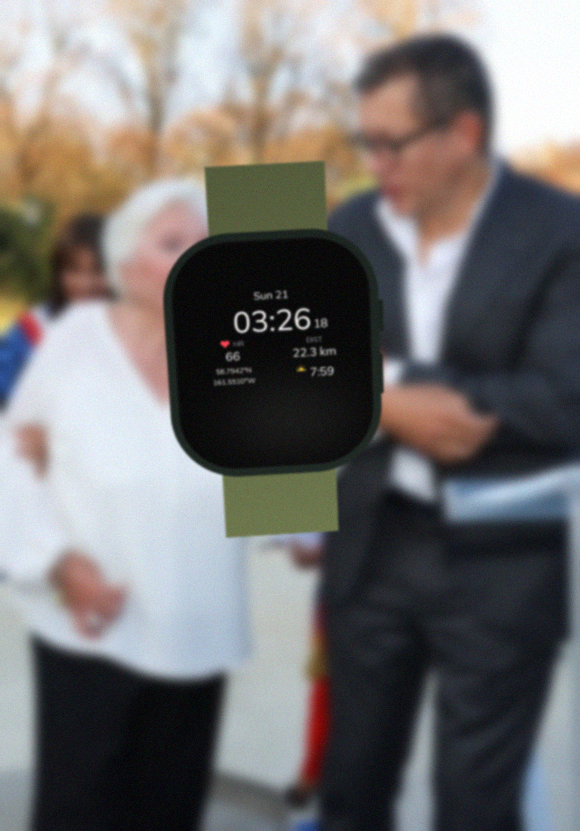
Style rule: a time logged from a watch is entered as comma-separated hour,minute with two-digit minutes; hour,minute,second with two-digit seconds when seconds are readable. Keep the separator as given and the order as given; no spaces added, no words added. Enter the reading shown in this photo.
3,26
